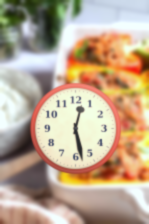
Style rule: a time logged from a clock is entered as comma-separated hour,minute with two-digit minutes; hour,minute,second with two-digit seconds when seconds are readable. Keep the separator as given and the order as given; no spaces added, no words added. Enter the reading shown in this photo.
12,28
